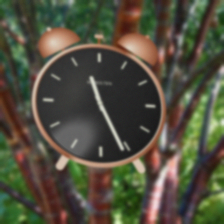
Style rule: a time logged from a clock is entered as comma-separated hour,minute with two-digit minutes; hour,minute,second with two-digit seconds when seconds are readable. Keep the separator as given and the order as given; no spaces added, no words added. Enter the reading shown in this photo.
11,26
